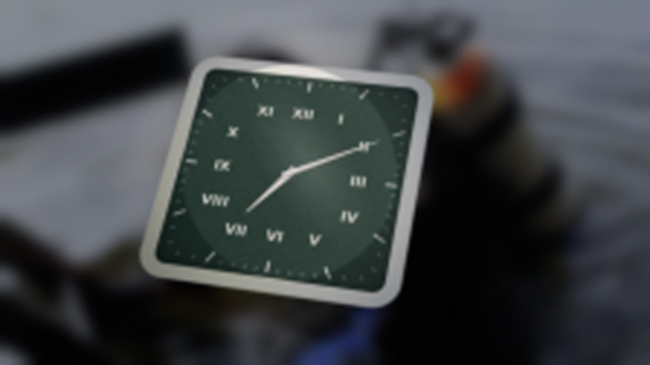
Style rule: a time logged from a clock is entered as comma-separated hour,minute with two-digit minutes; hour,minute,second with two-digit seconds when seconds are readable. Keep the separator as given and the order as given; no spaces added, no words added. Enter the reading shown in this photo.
7,10
